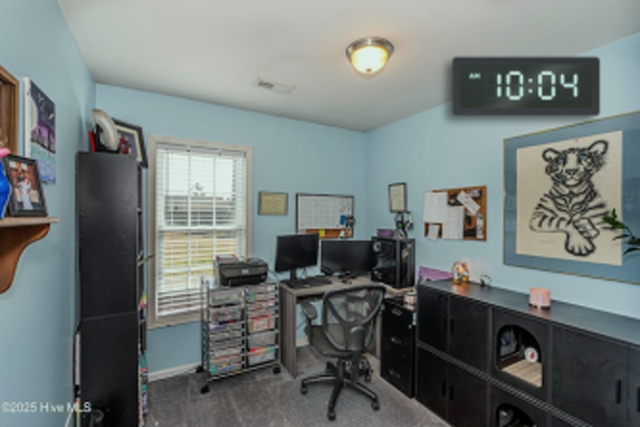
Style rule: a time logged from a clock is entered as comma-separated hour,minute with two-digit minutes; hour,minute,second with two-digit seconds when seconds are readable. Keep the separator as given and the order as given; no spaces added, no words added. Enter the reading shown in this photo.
10,04
